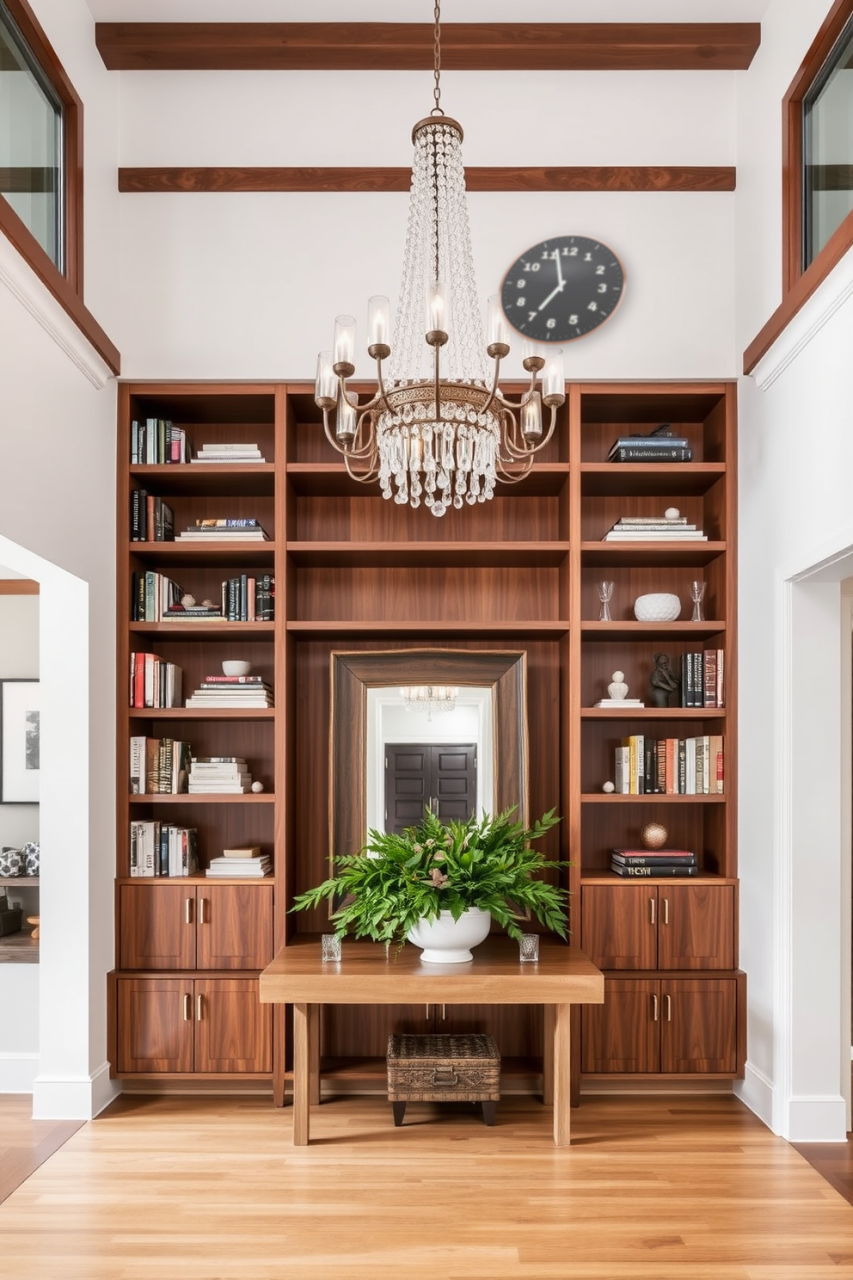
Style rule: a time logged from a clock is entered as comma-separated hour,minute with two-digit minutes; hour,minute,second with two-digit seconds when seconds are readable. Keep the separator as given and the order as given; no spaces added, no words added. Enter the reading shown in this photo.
6,57
